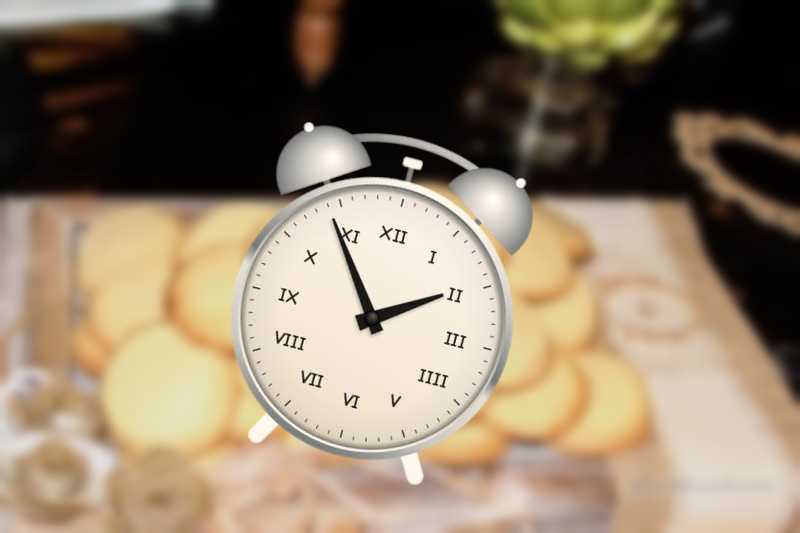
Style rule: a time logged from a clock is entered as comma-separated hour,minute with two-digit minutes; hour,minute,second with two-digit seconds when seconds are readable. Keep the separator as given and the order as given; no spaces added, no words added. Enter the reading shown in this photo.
1,54
